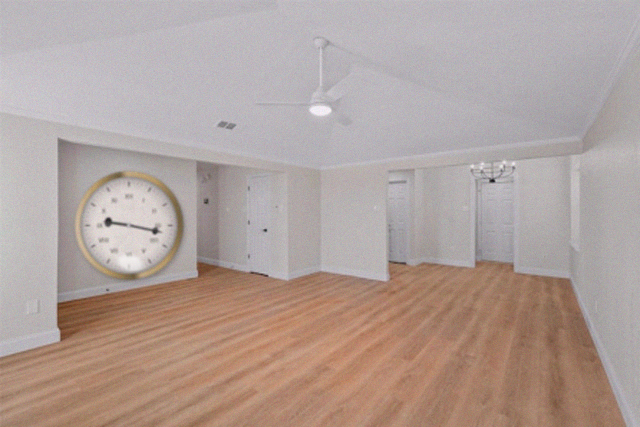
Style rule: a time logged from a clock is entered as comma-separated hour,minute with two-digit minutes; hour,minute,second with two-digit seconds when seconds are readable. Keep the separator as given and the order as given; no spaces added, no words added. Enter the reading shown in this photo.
9,17
